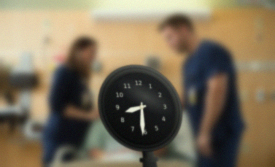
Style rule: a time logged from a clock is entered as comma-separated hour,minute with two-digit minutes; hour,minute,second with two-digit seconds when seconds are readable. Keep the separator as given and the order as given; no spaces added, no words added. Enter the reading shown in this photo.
8,31
